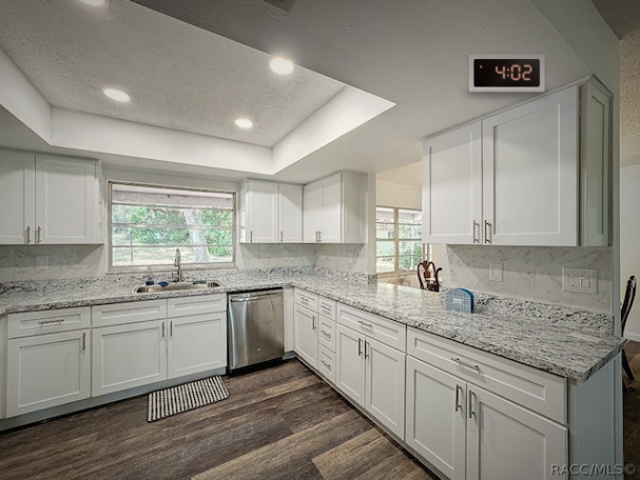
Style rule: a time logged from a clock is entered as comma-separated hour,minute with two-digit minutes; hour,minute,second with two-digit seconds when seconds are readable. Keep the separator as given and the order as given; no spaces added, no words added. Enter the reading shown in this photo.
4,02
